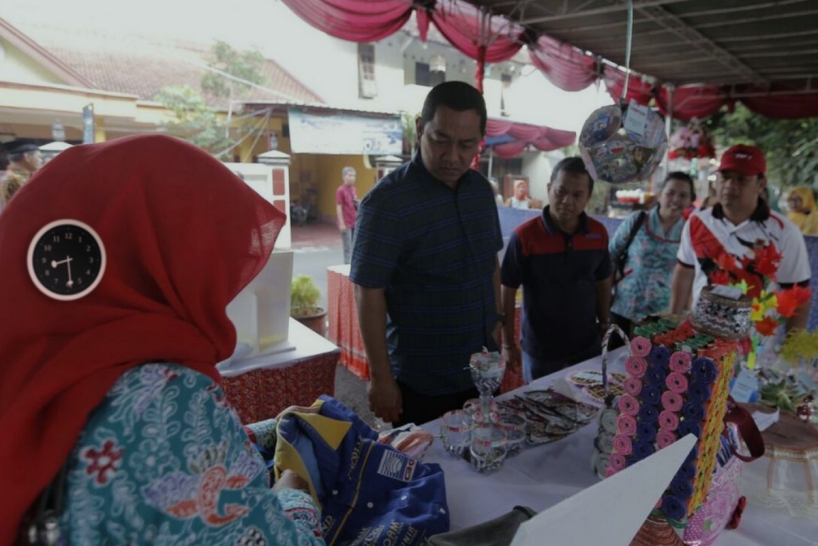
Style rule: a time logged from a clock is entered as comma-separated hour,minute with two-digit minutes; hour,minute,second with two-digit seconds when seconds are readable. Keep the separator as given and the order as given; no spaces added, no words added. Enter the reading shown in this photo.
8,29
